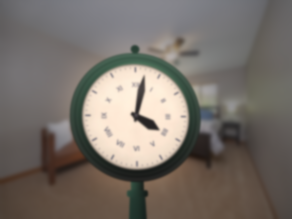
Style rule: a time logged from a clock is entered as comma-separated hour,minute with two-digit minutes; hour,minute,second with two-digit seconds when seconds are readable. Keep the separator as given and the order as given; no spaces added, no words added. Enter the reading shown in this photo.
4,02
